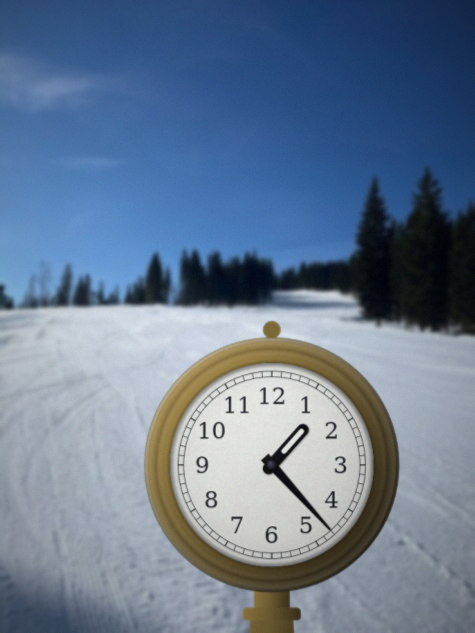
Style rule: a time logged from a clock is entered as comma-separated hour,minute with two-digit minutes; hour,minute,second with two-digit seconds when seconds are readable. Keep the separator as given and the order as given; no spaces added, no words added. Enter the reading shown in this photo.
1,23
